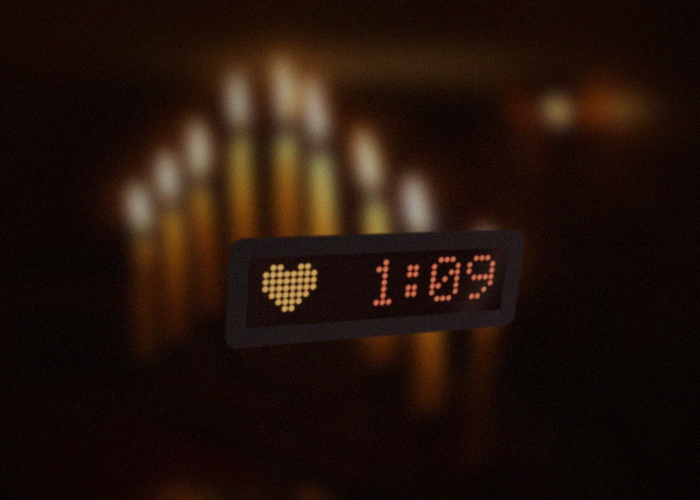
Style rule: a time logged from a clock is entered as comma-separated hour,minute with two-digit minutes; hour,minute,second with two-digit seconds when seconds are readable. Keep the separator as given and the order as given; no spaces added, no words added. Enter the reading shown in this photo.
1,09
